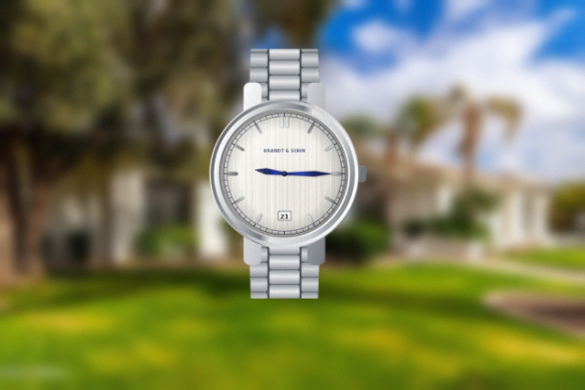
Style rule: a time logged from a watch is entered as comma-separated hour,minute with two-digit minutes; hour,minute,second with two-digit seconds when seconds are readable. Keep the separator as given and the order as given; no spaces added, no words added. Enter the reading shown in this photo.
9,15
